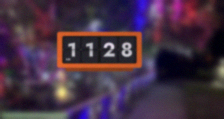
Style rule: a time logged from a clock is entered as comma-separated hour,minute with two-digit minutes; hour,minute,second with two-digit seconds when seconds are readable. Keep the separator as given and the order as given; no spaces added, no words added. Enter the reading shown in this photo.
11,28
